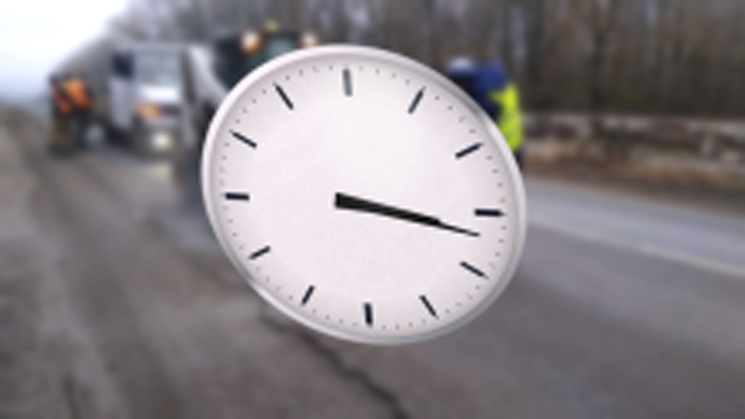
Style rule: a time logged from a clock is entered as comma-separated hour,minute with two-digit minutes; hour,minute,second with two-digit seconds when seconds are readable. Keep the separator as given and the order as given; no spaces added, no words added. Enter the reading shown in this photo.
3,17
